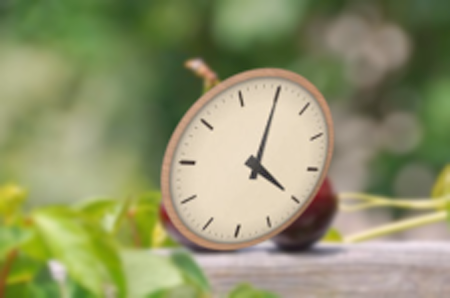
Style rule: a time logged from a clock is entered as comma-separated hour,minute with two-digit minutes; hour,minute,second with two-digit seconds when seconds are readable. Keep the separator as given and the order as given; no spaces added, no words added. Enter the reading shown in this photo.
4,00
